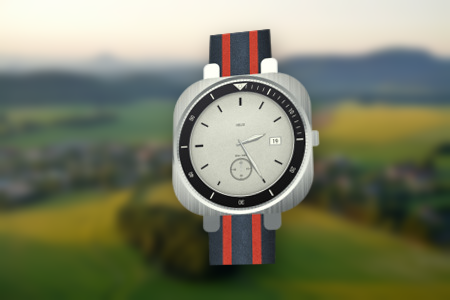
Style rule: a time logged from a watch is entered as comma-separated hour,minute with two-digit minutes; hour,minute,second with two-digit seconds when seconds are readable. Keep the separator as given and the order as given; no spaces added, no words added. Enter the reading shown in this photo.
2,25
